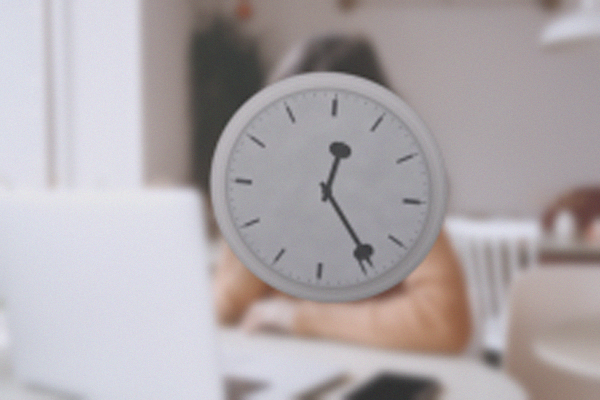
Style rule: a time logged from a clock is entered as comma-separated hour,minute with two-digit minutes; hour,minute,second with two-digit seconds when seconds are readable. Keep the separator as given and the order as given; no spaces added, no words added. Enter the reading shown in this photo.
12,24
